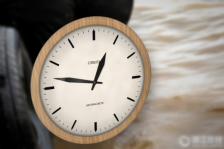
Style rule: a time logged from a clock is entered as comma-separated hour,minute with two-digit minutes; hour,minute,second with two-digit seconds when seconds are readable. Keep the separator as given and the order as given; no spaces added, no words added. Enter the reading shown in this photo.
12,47
